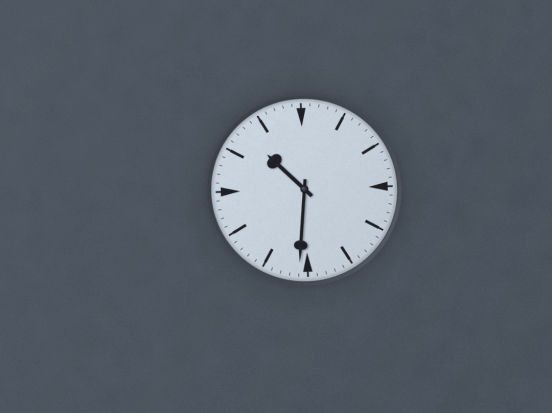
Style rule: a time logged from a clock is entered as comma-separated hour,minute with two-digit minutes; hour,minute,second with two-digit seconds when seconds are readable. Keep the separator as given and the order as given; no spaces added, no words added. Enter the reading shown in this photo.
10,31
